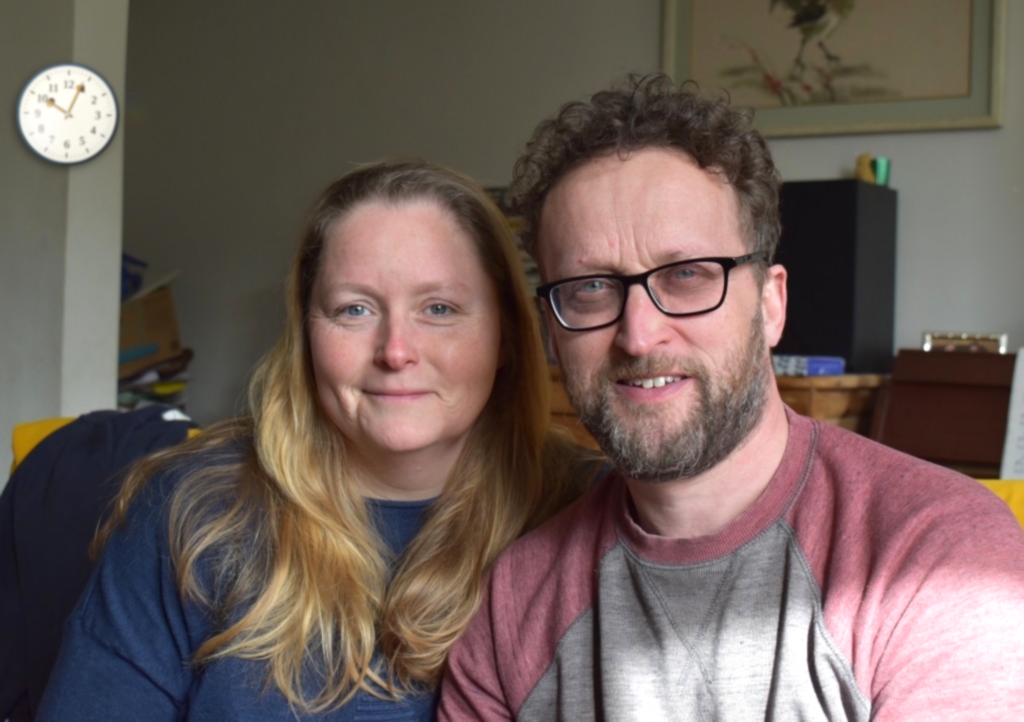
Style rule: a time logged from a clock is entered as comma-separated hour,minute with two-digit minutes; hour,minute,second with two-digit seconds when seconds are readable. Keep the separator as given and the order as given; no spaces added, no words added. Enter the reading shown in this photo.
10,04
